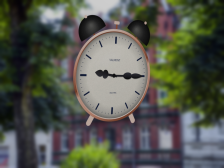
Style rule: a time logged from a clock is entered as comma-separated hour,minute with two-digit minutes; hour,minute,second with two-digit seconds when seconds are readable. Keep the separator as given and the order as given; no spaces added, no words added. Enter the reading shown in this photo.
9,15
